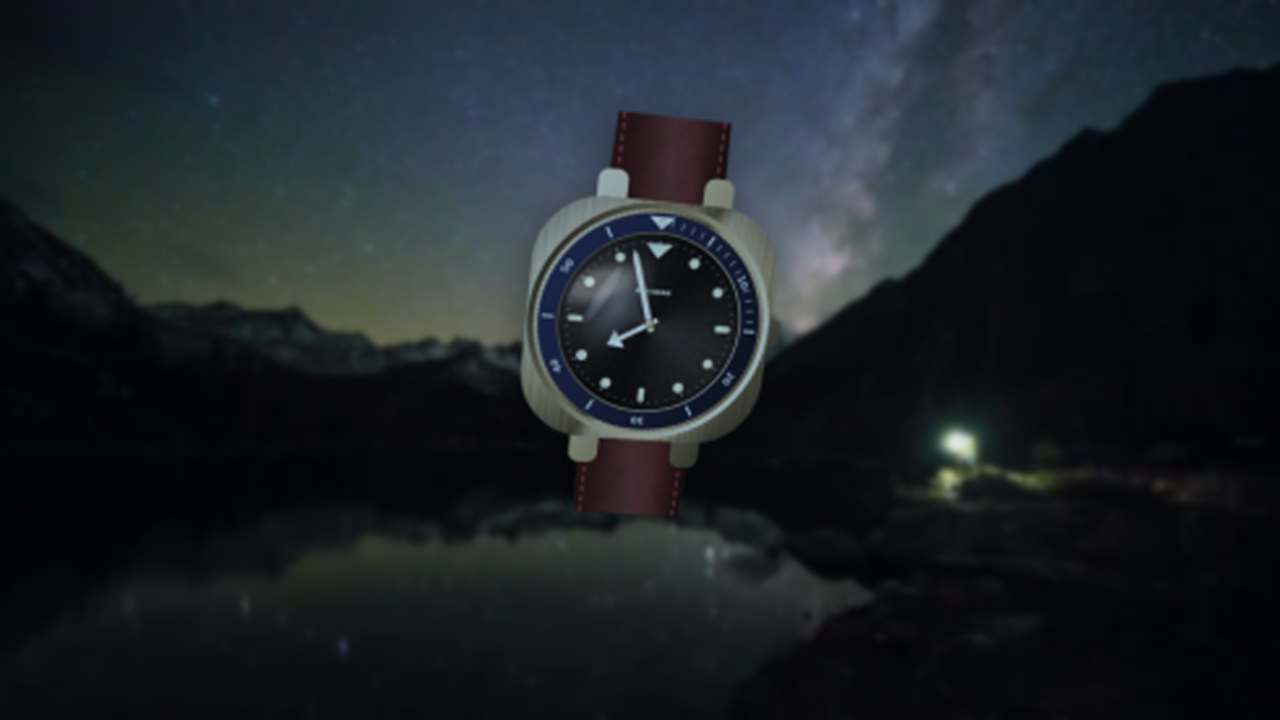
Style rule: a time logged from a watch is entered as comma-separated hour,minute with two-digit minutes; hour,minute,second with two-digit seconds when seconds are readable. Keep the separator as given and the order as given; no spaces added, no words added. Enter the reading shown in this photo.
7,57
